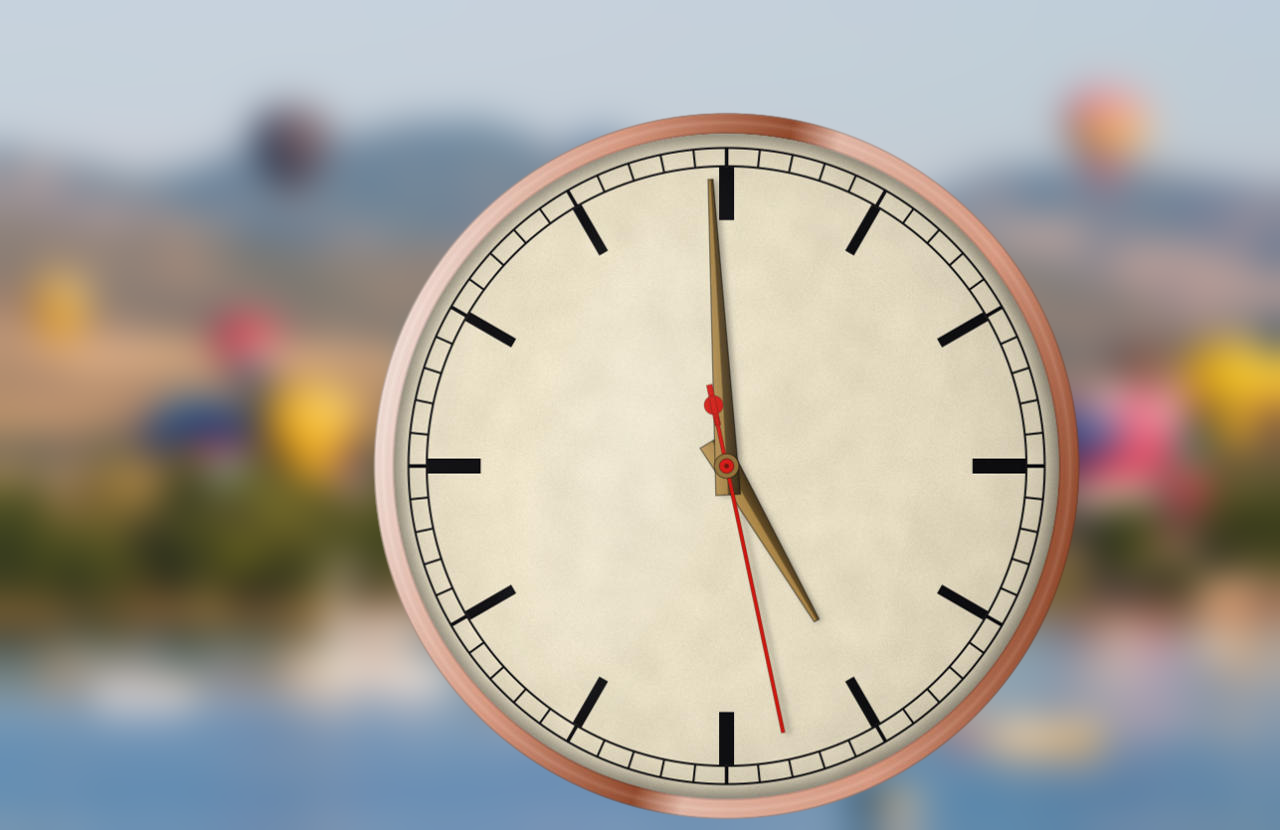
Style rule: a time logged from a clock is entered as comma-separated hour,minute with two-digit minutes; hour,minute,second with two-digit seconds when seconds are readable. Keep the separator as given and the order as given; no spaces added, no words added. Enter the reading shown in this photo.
4,59,28
